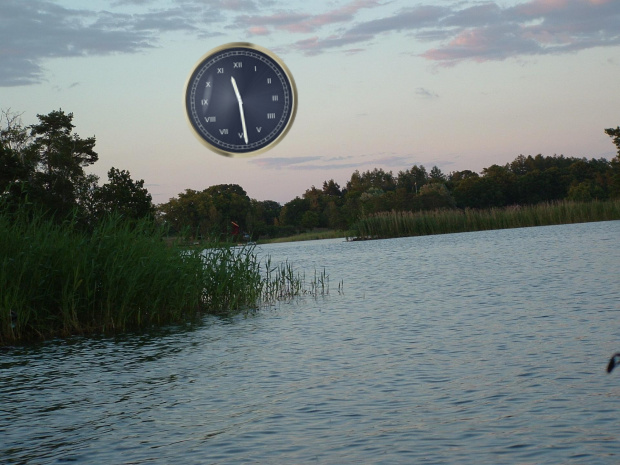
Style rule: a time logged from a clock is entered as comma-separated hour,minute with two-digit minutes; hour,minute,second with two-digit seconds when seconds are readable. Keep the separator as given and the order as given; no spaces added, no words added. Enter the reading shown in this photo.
11,29
